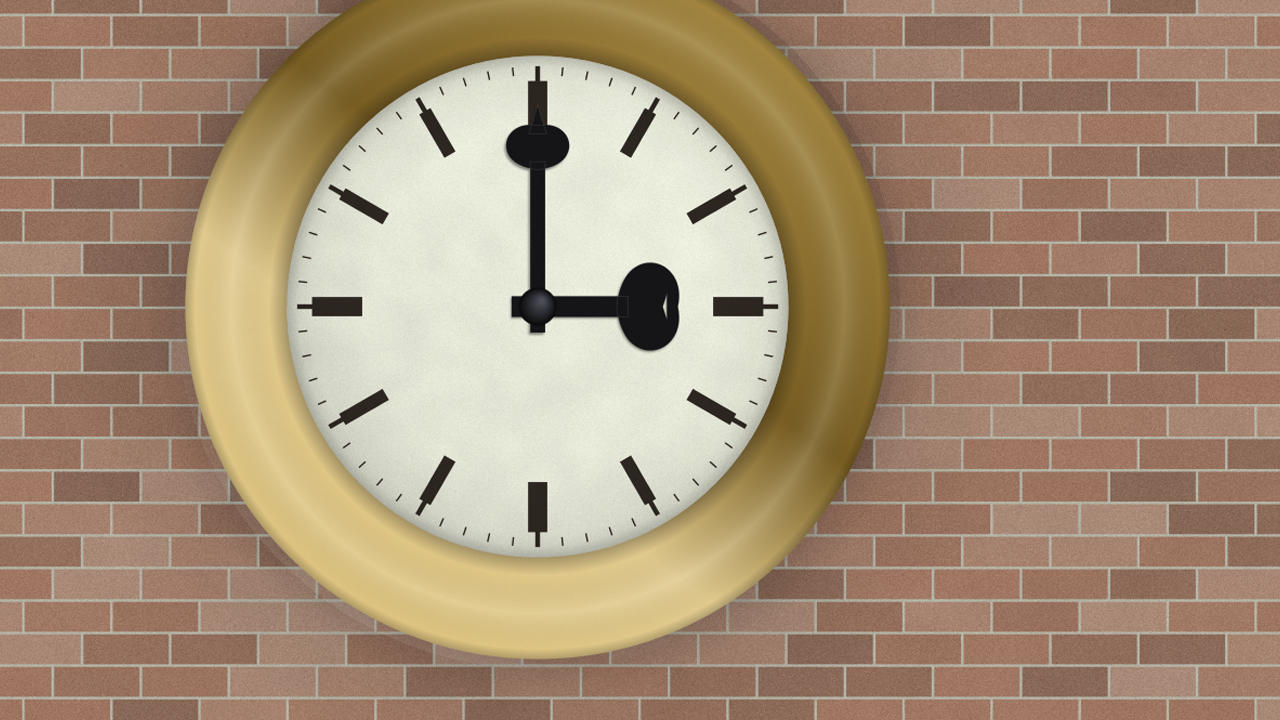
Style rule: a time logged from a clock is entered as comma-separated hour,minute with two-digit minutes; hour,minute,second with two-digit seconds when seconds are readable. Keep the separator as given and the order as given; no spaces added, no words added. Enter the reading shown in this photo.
3,00
